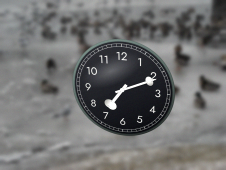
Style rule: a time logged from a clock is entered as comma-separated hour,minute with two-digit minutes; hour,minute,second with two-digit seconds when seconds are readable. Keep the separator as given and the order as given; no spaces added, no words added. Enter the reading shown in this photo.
7,11
